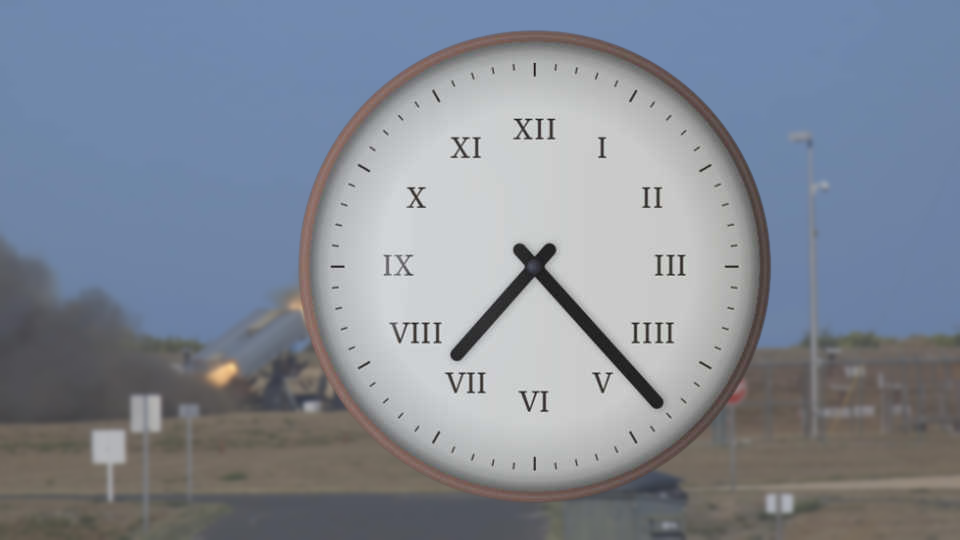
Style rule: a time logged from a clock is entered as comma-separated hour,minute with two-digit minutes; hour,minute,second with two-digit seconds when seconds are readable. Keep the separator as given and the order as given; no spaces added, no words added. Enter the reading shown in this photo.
7,23
